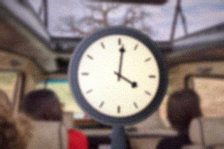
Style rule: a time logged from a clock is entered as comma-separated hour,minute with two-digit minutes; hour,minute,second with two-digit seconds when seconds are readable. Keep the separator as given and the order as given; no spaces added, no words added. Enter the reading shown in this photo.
4,01
